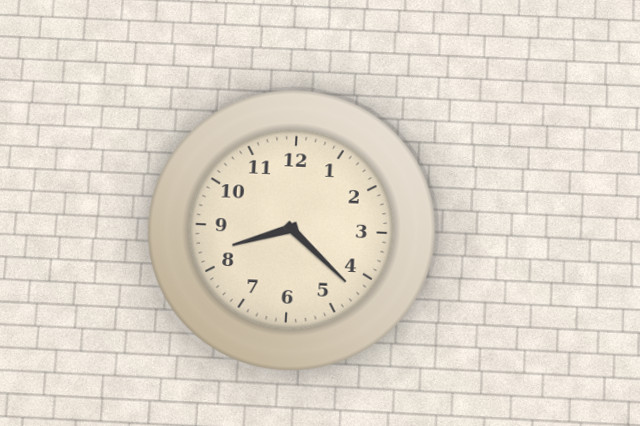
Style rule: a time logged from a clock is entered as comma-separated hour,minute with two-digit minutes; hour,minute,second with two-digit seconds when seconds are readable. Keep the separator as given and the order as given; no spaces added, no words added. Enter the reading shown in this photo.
8,22
